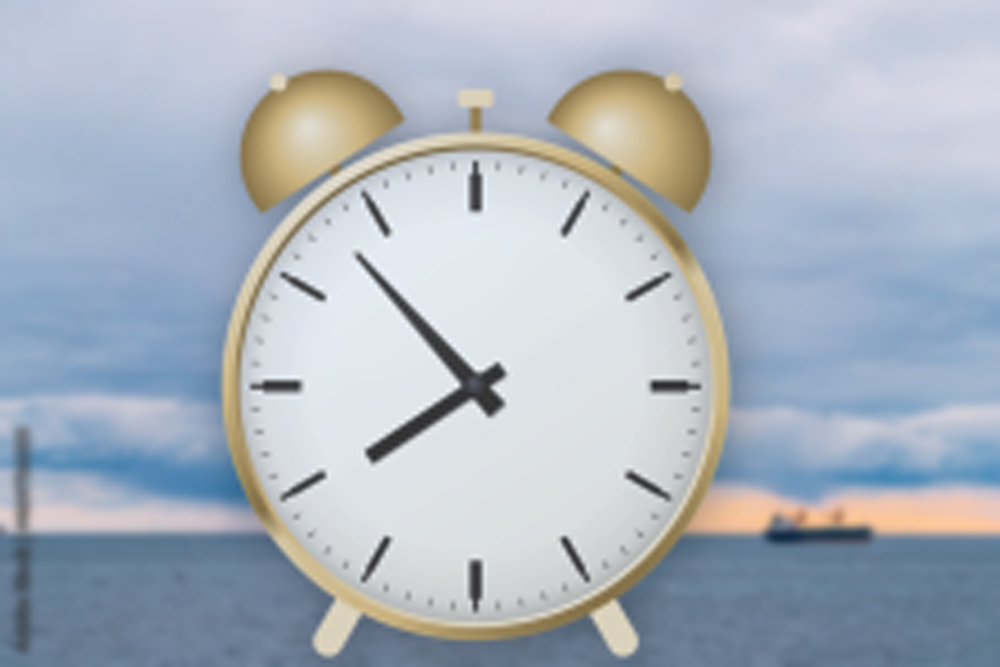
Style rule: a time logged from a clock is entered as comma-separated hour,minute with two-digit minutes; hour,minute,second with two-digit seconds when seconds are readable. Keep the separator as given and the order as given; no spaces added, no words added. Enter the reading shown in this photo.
7,53
